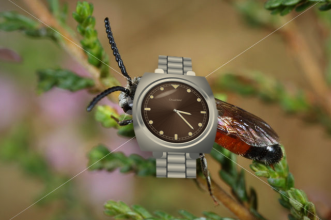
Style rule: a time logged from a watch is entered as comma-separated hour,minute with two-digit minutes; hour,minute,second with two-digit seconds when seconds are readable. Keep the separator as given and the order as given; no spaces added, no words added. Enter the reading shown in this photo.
3,23
